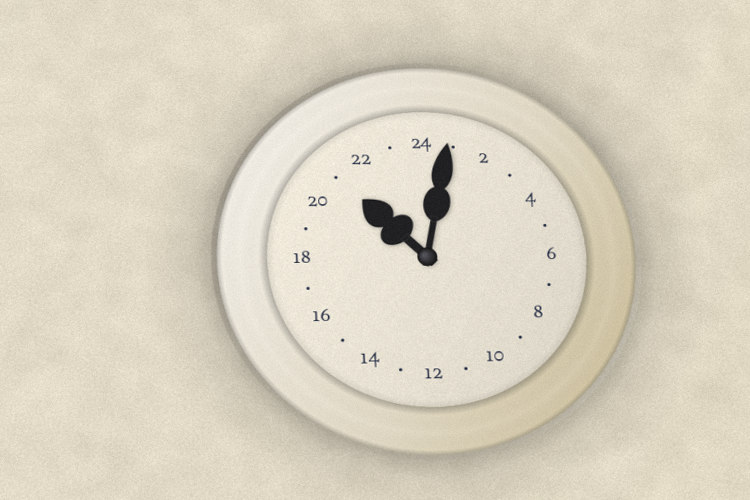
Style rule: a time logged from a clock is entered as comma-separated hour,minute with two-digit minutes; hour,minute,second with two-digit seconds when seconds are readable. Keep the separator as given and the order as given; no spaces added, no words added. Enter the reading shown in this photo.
21,02
